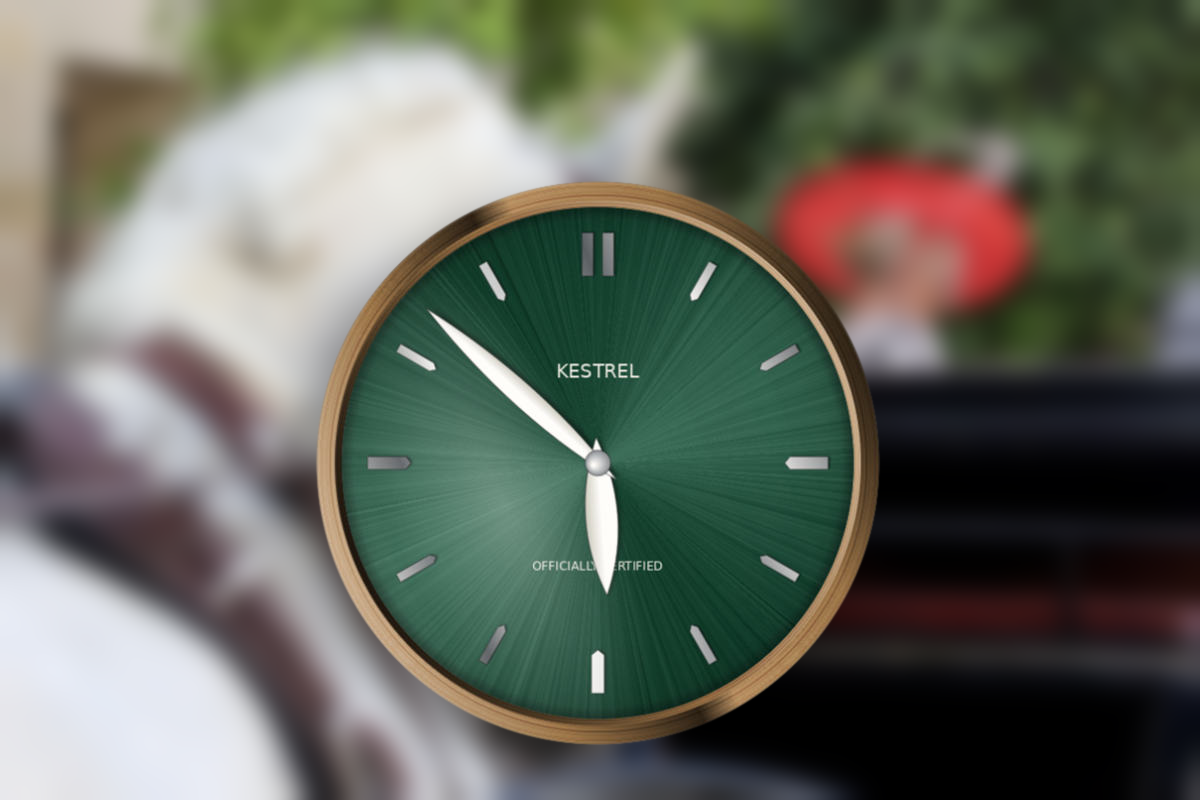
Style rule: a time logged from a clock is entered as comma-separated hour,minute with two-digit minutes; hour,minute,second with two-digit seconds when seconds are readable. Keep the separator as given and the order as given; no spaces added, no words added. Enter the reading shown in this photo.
5,52
